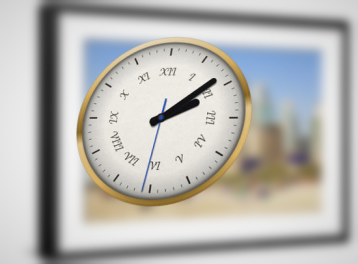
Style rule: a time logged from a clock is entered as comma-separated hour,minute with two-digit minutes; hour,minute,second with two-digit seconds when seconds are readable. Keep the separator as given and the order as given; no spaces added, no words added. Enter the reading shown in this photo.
2,08,31
